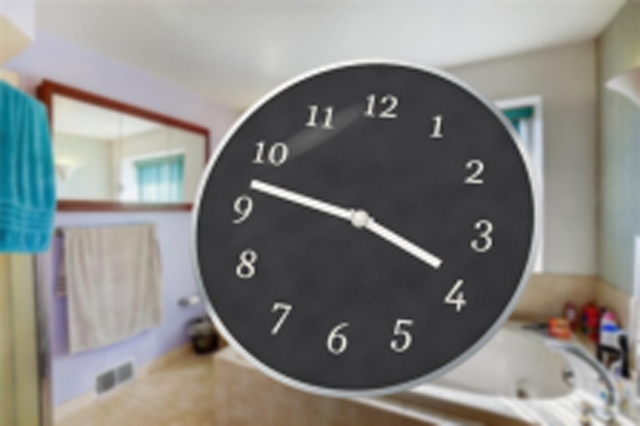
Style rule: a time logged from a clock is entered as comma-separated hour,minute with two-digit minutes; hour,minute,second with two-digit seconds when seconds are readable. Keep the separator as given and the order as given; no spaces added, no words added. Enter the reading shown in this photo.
3,47
